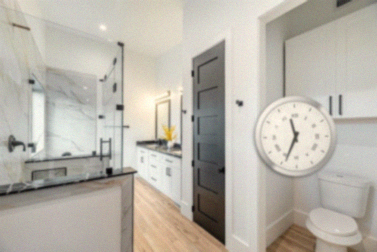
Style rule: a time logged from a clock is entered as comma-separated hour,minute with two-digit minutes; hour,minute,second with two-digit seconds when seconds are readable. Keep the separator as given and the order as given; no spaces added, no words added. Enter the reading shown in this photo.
11,34
